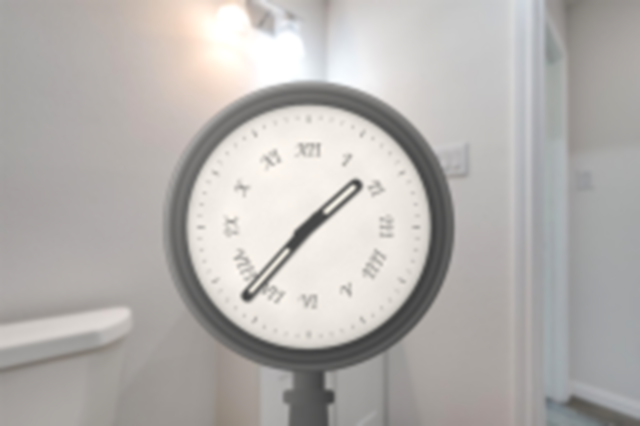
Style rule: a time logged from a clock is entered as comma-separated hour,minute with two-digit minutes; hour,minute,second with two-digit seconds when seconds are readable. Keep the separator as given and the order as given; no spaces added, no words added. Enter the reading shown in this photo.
1,37
